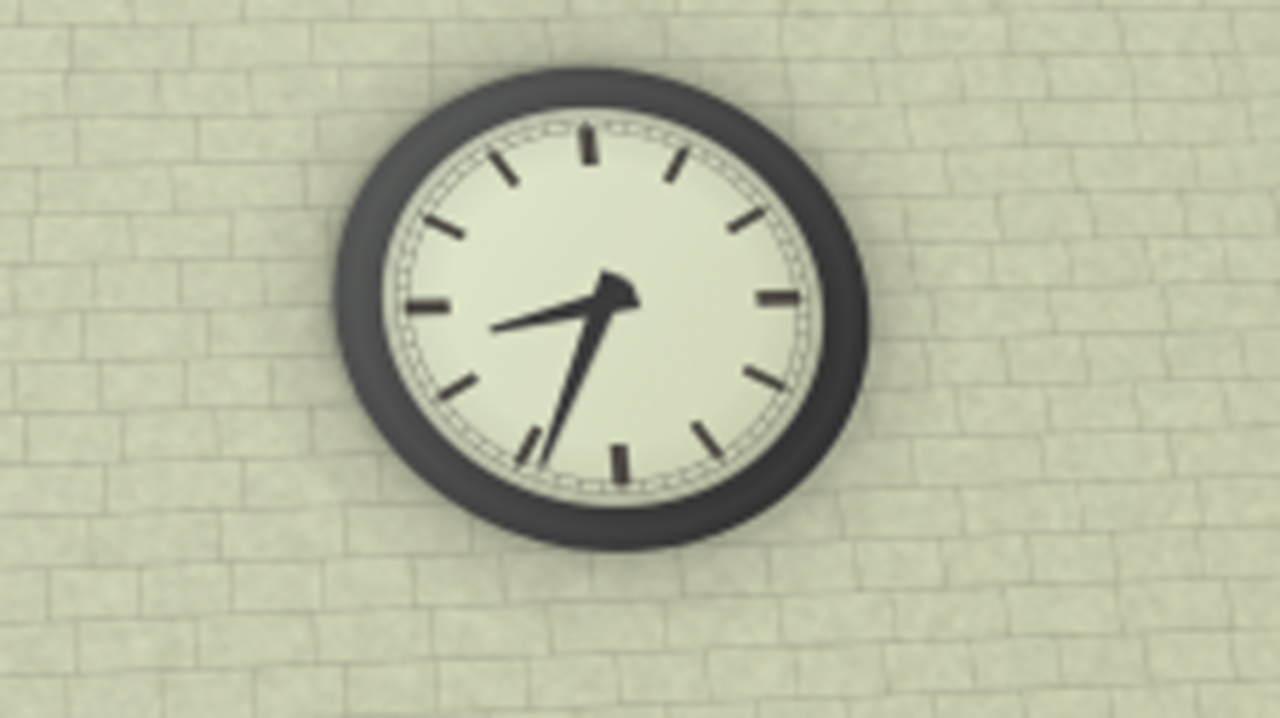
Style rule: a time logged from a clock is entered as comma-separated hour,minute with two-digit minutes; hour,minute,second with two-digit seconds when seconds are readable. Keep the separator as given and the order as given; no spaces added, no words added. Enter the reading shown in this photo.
8,34
